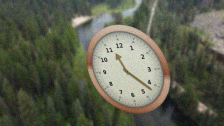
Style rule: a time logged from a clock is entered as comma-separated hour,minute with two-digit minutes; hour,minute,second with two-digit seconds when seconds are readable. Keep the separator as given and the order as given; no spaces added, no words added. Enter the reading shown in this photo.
11,22
